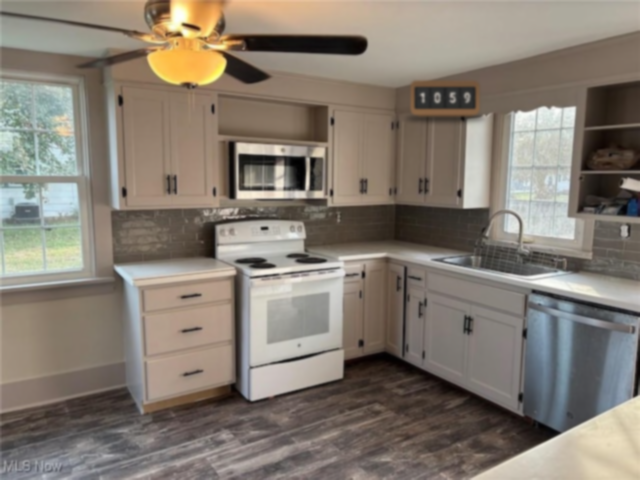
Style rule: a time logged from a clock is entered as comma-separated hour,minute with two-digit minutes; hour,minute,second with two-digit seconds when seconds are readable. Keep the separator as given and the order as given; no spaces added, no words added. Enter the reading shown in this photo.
10,59
